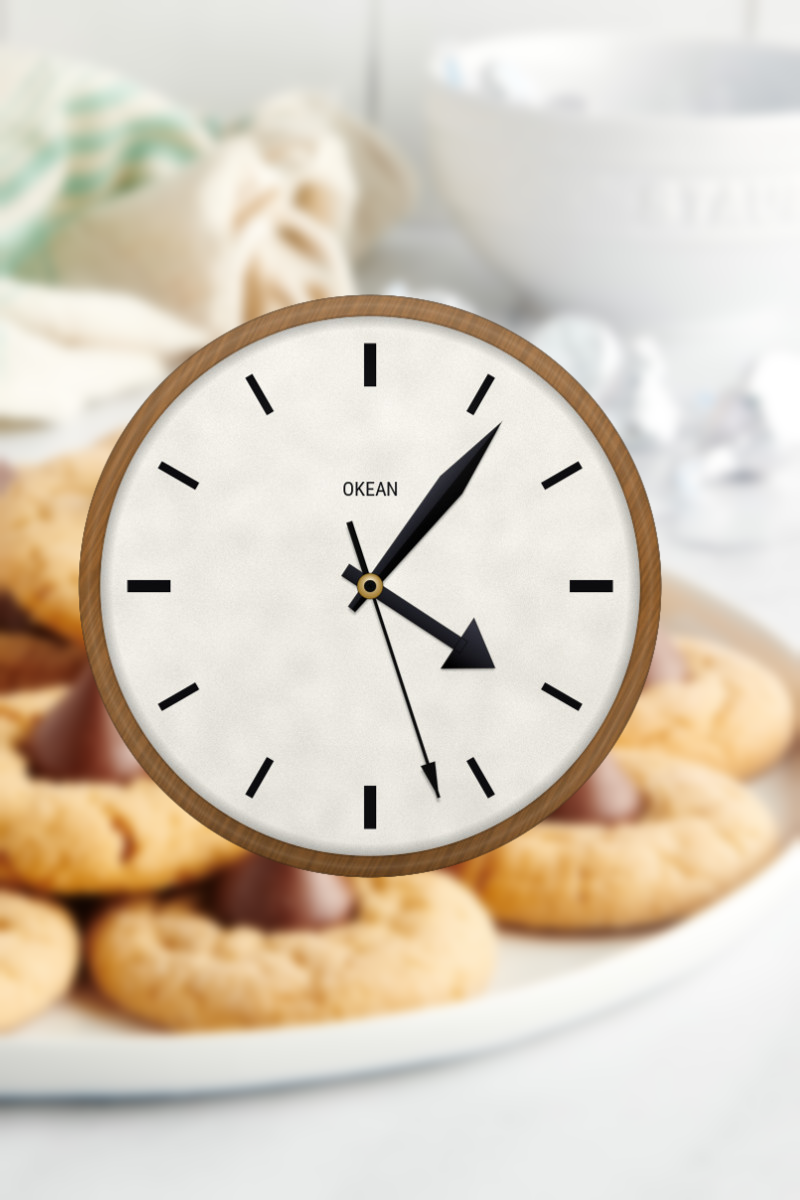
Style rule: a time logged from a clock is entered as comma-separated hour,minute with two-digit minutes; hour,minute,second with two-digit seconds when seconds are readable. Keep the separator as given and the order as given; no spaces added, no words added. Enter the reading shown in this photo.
4,06,27
